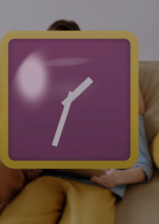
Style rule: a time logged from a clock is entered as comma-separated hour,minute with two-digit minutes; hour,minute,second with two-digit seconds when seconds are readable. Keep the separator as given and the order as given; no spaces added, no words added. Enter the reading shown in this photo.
1,33
